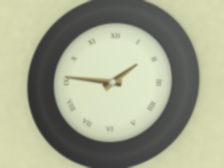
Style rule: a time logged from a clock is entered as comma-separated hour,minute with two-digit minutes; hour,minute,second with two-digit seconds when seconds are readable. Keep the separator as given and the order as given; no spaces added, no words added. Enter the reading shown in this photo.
1,46
